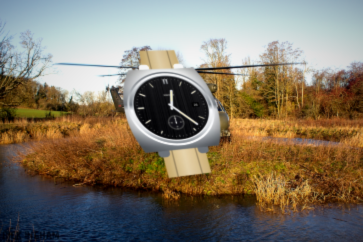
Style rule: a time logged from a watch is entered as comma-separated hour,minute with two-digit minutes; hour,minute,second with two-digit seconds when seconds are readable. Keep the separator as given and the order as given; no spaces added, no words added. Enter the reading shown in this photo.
12,23
